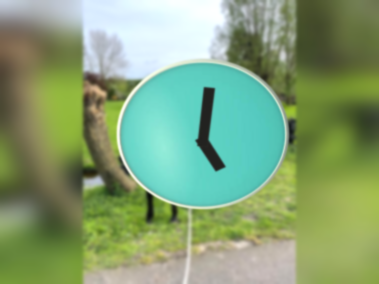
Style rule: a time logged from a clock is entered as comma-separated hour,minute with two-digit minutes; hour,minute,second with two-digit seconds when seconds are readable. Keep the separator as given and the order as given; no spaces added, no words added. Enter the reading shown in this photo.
5,01
